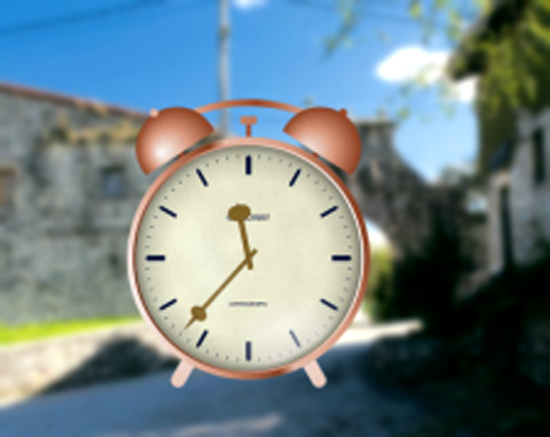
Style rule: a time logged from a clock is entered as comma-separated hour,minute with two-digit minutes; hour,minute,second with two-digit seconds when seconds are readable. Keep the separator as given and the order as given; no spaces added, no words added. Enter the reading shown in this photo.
11,37
